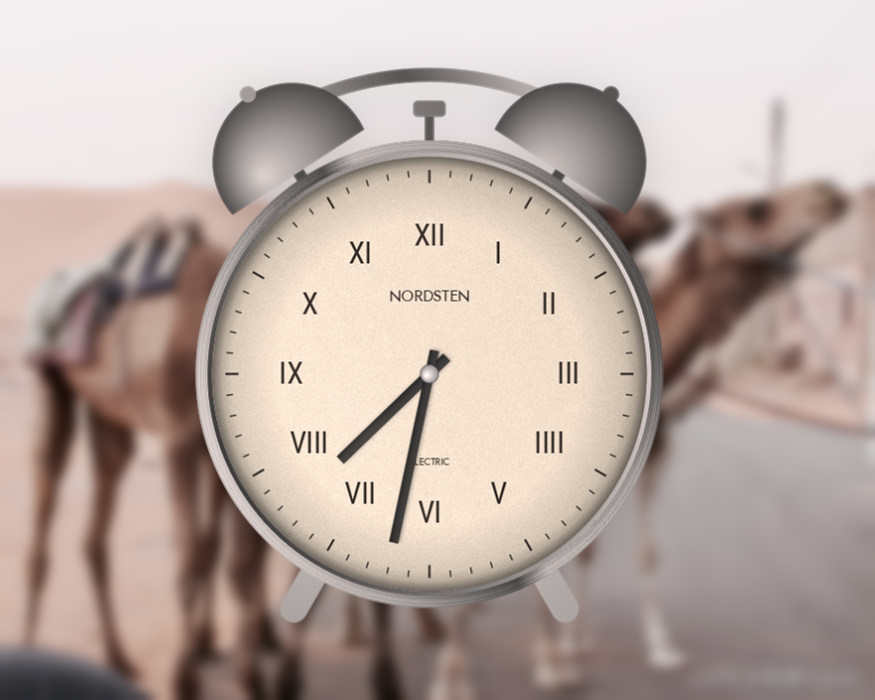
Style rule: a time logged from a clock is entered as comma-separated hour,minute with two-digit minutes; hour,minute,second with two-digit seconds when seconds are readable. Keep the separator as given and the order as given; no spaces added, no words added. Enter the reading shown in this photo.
7,32
